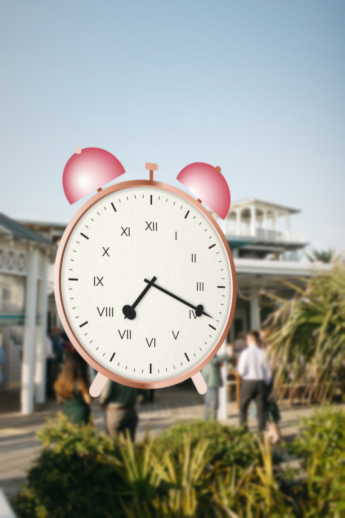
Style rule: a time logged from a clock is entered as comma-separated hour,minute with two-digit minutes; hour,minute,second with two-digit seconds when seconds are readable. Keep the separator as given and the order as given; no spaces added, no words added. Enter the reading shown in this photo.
7,19
